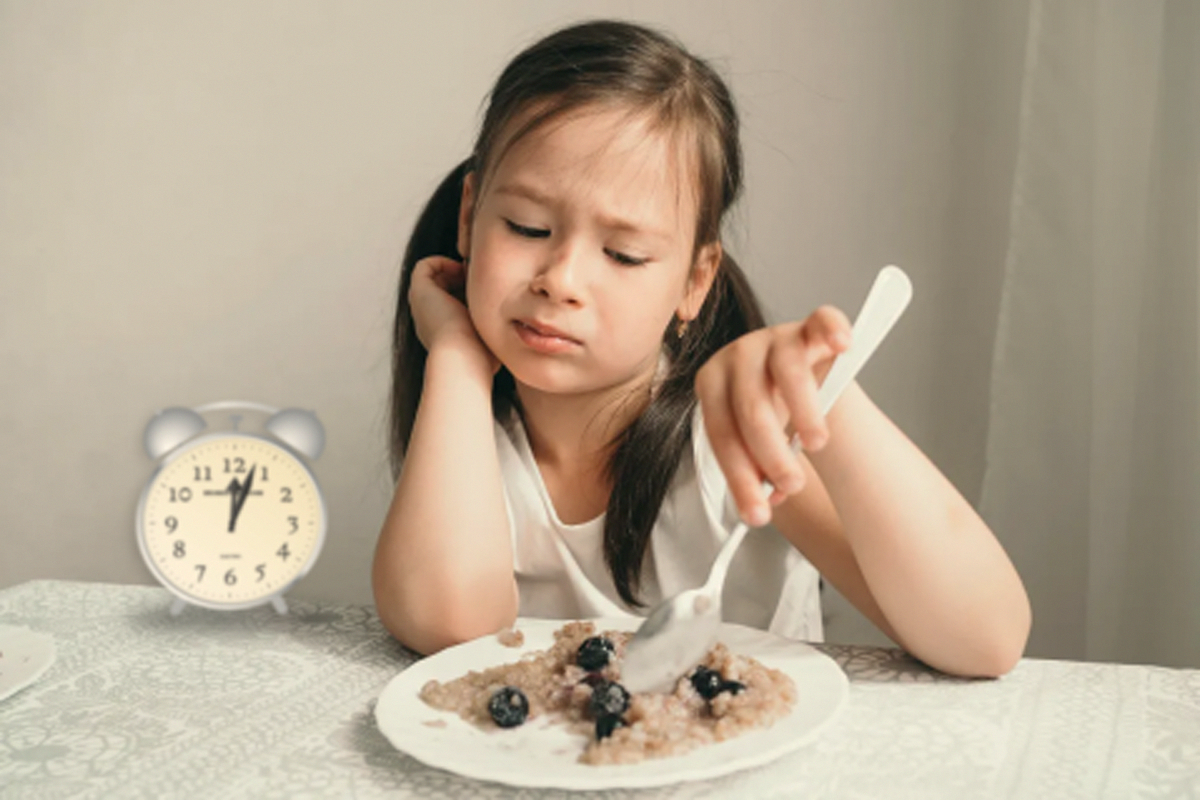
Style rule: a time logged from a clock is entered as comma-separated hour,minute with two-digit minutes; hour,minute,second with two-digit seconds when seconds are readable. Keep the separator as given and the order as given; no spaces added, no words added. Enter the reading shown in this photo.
12,03
